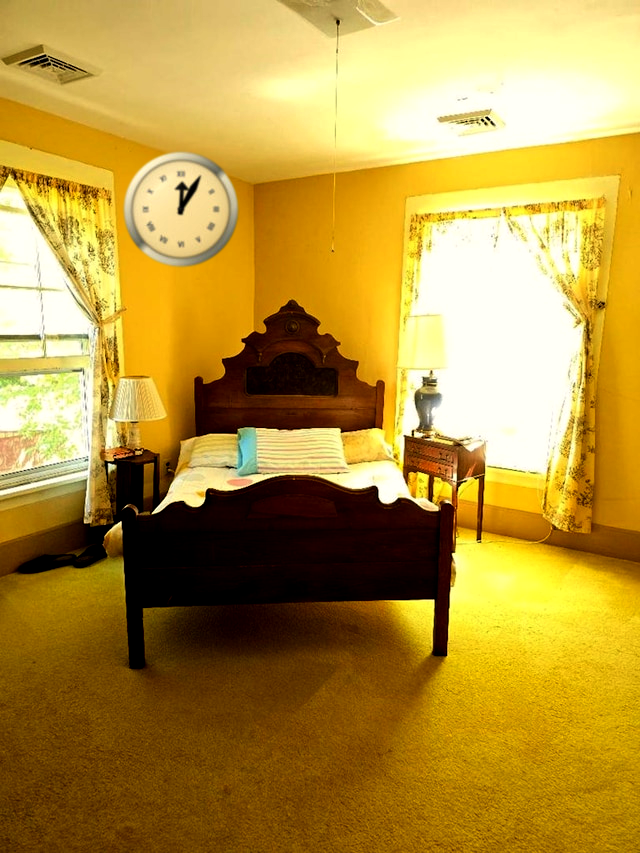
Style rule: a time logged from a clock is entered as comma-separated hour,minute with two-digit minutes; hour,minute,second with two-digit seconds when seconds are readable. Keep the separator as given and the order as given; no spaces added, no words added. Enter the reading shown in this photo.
12,05
